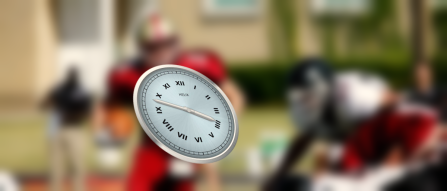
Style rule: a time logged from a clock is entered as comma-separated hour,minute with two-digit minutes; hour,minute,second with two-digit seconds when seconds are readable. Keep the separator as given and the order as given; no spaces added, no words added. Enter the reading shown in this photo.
3,48
